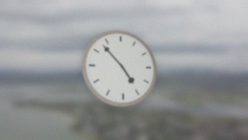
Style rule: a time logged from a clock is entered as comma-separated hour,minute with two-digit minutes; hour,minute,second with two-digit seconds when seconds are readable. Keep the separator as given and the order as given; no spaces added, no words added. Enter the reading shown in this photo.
4,53
